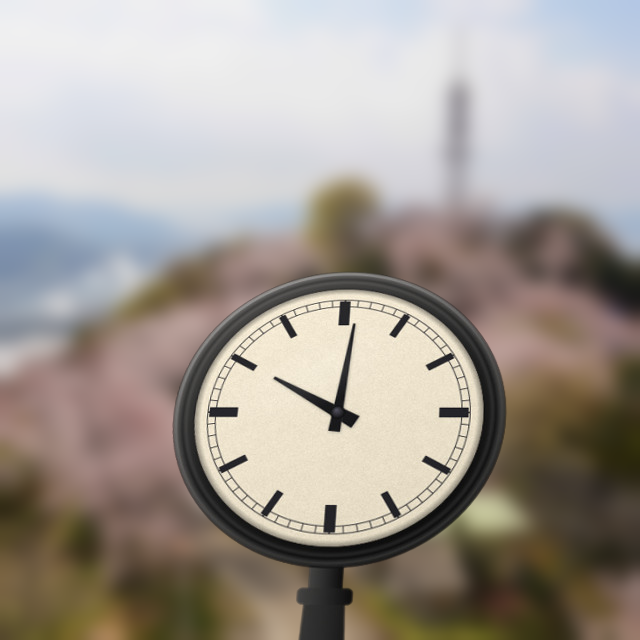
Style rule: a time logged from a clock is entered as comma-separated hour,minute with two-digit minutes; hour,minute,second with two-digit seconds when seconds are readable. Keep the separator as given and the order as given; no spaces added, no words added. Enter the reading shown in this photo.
10,01
